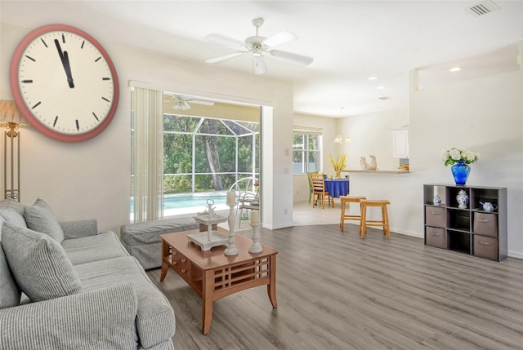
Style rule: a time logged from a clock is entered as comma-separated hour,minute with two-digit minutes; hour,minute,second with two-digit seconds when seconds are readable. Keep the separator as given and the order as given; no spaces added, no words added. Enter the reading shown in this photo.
11,58
